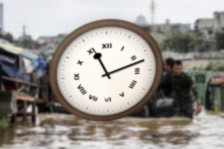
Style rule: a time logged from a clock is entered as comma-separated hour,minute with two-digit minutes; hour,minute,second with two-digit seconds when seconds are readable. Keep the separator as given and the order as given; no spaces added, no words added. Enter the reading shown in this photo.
11,12
